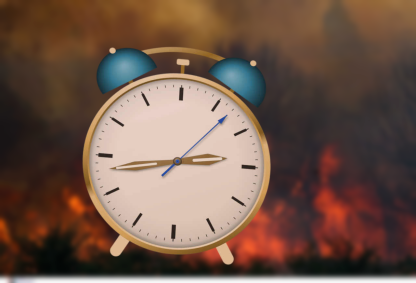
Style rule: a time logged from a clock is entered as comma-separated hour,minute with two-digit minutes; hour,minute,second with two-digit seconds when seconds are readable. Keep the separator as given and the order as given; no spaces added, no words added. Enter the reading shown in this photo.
2,43,07
